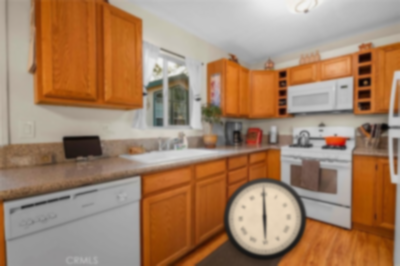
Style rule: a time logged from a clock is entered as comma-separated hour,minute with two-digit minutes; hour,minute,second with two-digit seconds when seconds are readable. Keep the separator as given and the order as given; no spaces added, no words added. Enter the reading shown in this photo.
6,00
